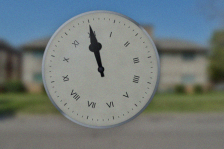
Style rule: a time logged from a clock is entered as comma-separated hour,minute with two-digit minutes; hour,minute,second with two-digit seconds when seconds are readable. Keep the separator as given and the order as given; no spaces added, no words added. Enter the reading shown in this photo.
12,00
